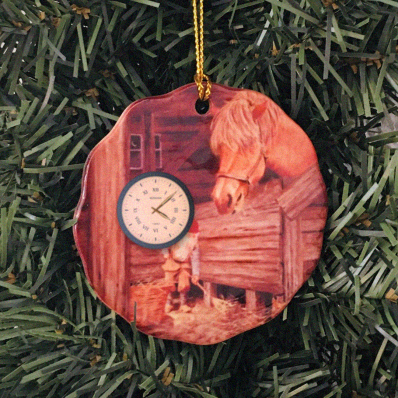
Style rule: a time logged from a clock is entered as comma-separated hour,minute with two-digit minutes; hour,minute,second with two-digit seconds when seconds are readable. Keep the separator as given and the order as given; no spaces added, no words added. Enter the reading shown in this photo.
4,08
